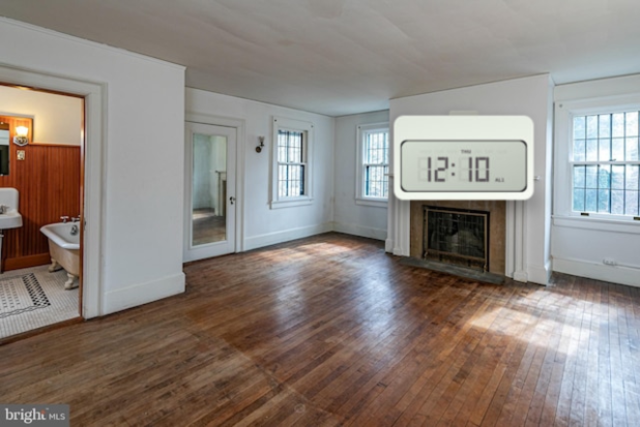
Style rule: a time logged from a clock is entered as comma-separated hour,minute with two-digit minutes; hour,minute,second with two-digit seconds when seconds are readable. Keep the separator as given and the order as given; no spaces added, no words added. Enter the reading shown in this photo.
12,10
